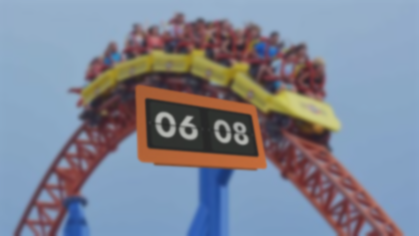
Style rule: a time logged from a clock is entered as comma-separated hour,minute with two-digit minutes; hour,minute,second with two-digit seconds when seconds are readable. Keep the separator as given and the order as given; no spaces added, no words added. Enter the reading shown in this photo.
6,08
